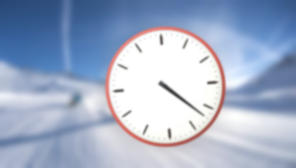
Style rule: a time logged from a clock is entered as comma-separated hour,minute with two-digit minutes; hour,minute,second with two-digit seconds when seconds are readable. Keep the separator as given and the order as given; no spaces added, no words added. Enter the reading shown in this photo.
4,22
